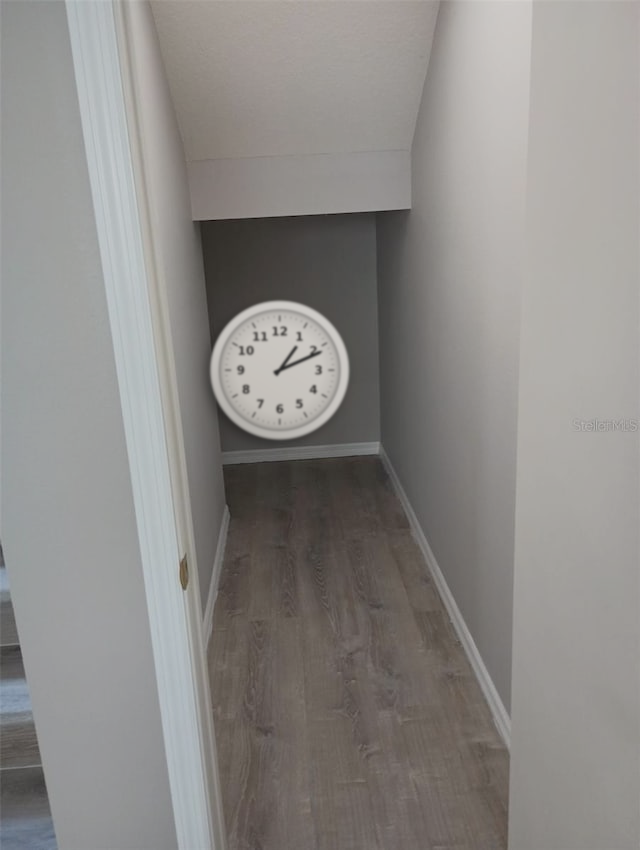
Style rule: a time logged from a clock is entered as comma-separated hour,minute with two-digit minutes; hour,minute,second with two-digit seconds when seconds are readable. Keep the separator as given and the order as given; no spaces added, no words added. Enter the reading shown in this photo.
1,11
